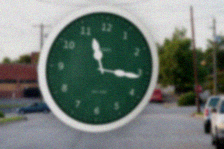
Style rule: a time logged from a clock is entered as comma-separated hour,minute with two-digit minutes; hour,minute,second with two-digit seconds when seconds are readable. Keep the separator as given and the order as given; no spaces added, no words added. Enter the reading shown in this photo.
11,16
